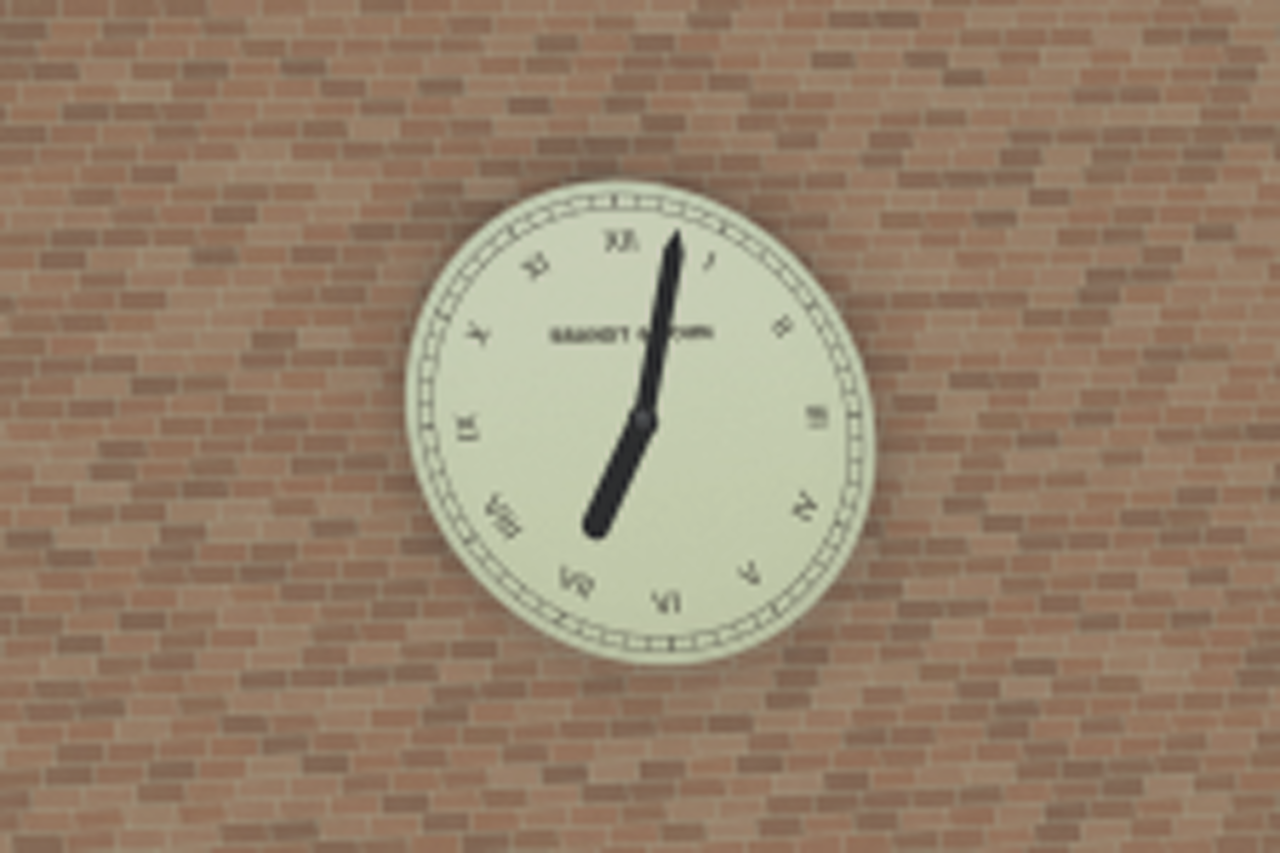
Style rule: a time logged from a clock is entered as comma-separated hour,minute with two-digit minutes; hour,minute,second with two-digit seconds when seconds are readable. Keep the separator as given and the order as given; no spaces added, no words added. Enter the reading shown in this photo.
7,03
